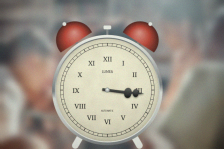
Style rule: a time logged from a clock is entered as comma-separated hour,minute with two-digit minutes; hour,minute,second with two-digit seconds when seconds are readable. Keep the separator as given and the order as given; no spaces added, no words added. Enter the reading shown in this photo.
3,16
